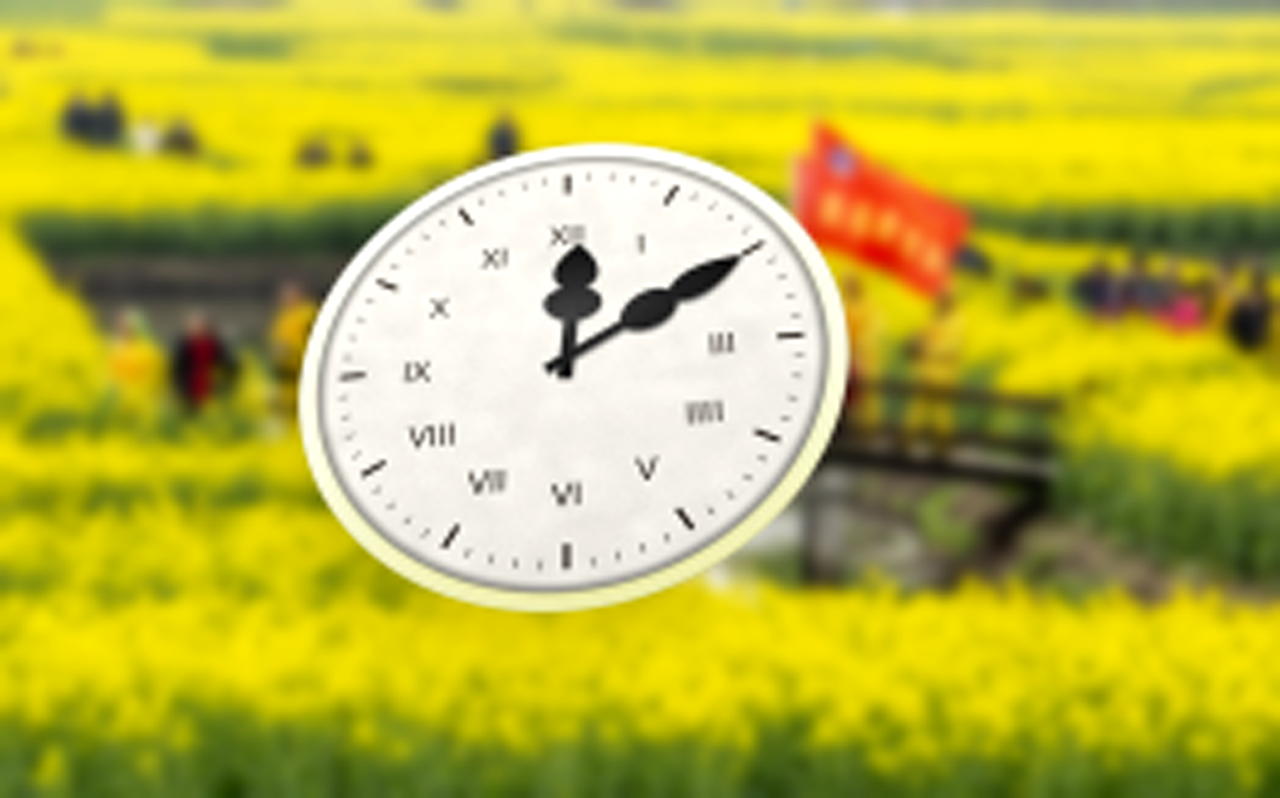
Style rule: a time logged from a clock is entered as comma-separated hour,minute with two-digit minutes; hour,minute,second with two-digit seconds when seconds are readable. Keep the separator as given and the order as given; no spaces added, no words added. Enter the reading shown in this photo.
12,10
